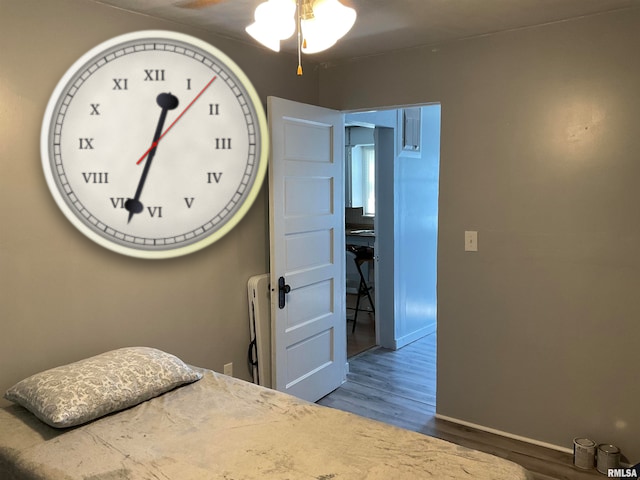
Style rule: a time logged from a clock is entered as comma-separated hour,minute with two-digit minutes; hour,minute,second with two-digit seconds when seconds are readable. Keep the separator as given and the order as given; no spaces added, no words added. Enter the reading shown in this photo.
12,33,07
